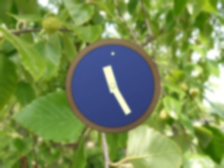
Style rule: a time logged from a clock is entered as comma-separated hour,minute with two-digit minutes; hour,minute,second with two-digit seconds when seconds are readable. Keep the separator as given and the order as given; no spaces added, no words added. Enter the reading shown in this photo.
11,25
